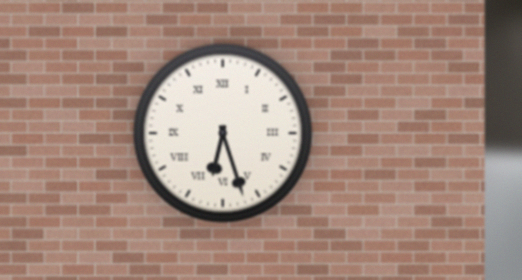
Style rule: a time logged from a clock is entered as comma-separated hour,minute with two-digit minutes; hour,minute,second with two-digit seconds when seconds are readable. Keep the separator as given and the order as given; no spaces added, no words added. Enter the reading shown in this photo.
6,27
